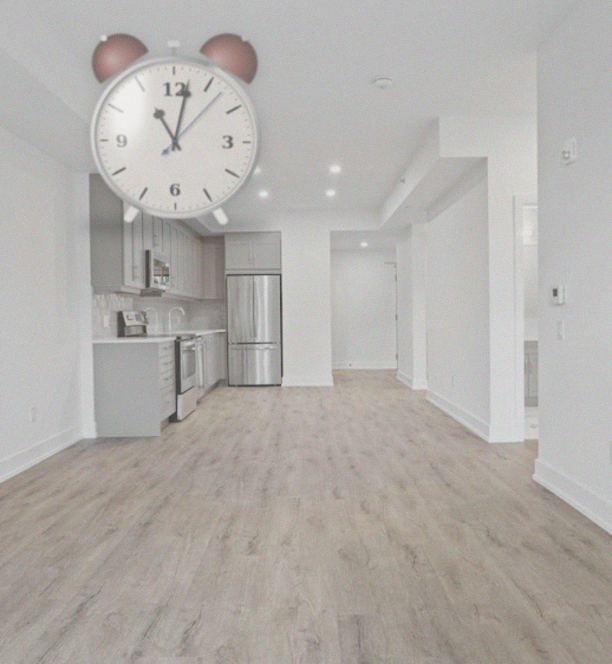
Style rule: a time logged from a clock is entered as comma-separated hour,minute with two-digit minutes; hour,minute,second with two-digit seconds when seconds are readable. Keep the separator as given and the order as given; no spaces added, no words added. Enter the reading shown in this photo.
11,02,07
